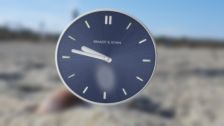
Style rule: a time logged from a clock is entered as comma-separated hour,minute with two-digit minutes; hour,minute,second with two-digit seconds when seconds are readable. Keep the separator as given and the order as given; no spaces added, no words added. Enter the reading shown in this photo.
9,47
